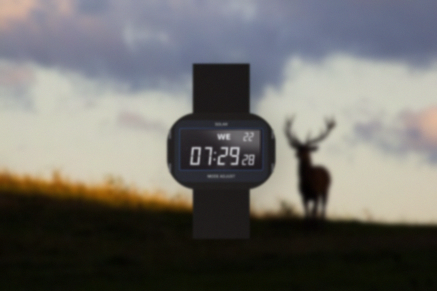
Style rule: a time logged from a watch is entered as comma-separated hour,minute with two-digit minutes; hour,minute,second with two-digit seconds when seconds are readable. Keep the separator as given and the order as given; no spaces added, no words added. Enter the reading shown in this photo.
7,29
